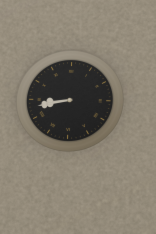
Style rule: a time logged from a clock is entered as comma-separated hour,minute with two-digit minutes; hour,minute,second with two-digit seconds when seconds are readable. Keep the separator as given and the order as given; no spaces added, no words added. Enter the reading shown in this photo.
8,43
